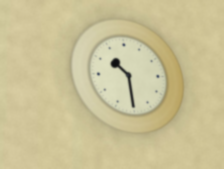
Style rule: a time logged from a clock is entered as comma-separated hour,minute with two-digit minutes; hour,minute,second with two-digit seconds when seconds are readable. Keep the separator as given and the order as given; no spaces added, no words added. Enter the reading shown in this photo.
10,30
